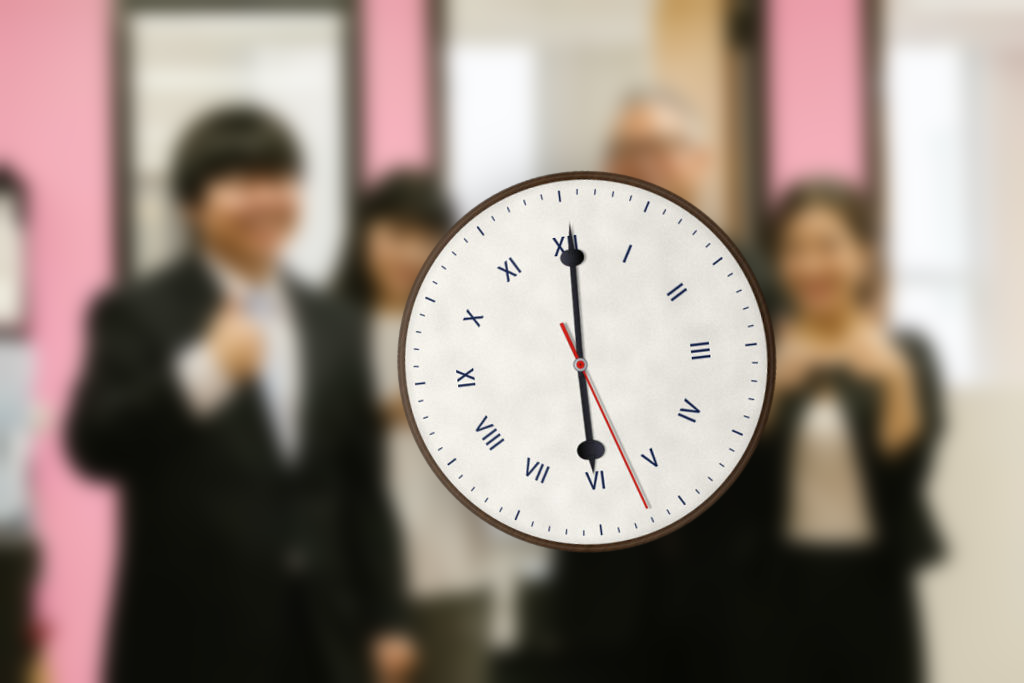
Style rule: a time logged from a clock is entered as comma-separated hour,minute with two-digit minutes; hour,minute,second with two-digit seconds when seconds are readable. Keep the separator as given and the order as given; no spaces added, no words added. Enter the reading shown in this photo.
6,00,27
